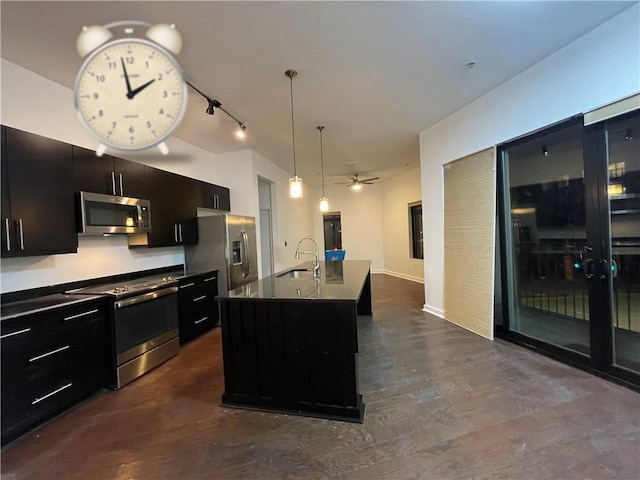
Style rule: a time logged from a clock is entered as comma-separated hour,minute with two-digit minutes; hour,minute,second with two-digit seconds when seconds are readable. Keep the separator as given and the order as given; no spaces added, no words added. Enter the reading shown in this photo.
1,58
